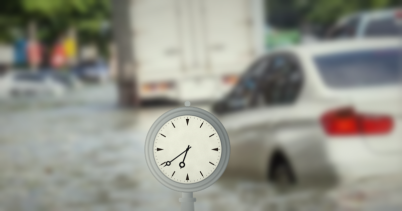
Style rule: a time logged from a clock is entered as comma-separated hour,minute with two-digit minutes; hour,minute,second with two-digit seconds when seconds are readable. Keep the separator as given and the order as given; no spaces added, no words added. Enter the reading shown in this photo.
6,39
